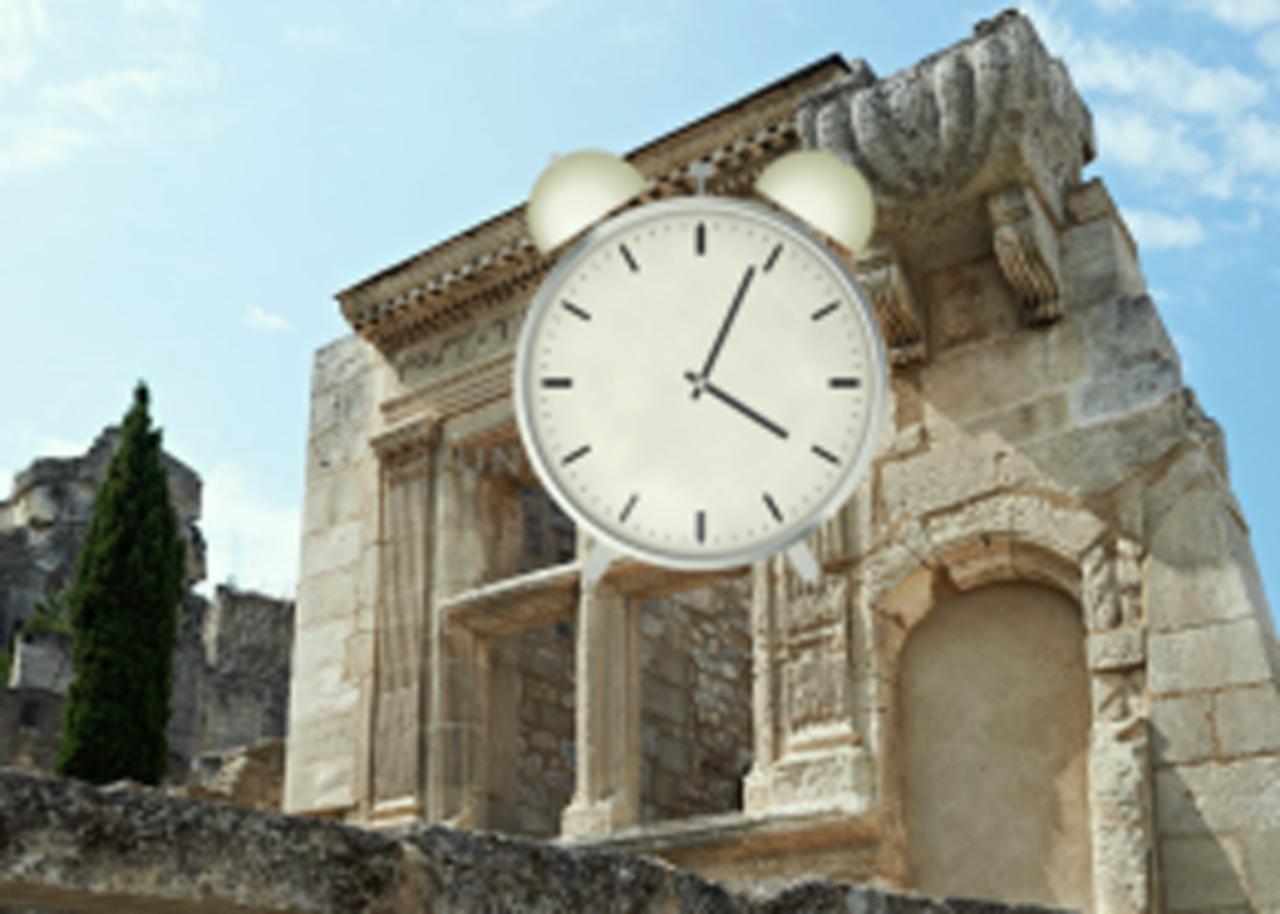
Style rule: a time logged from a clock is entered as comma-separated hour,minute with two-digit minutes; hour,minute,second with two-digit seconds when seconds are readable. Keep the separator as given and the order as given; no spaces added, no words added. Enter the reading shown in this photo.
4,04
